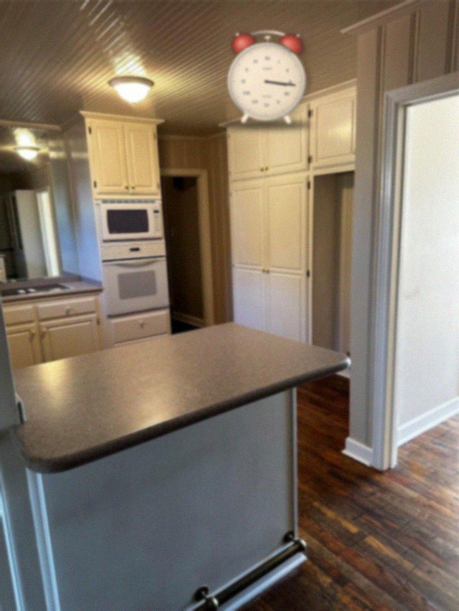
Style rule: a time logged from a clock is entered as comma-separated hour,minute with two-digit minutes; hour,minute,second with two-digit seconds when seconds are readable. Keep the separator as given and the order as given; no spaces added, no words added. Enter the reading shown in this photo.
3,16
